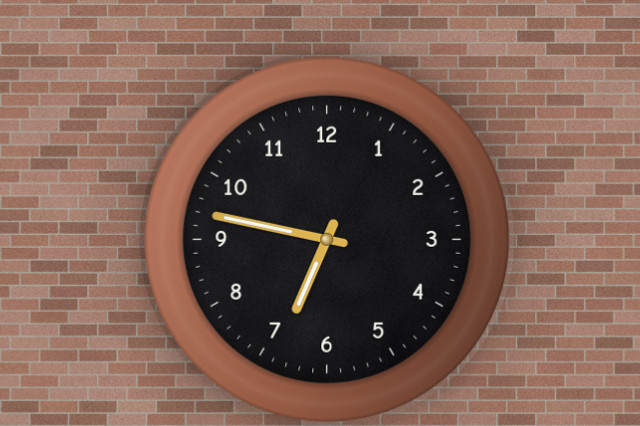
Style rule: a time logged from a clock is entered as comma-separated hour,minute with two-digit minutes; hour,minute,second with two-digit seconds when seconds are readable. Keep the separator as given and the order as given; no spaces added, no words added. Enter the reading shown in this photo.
6,47
